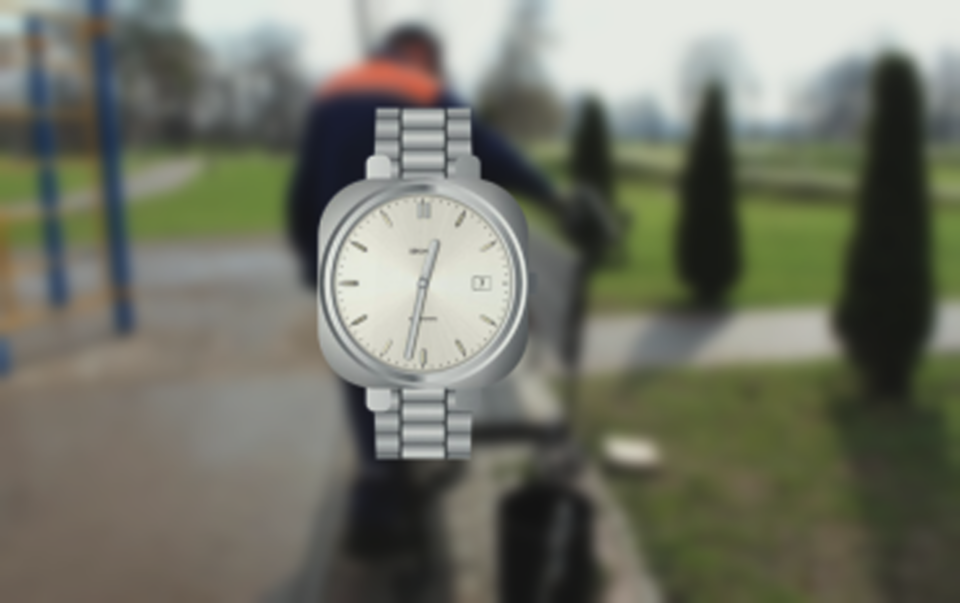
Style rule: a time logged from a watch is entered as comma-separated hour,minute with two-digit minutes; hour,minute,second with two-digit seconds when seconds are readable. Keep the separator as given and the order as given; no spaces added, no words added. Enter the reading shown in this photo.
12,32
